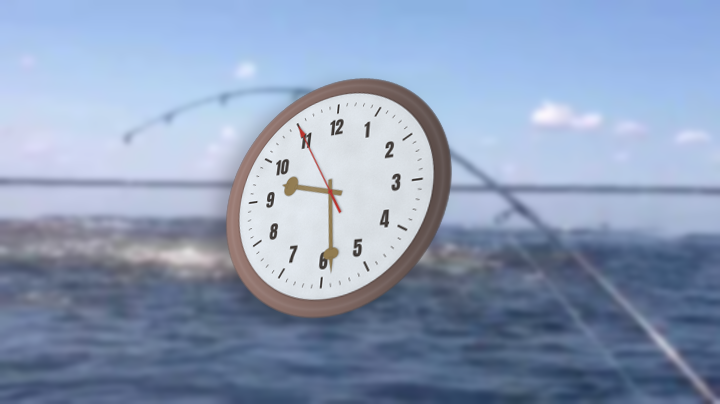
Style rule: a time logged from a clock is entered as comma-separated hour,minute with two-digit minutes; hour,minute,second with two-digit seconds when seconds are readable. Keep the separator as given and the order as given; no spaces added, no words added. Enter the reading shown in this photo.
9,28,55
